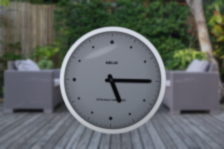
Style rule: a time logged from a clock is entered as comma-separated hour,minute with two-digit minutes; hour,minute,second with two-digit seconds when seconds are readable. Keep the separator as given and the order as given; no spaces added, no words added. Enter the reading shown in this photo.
5,15
